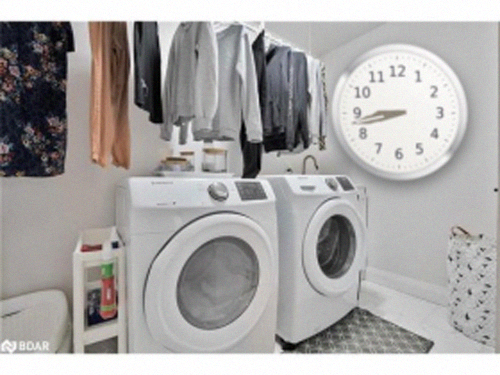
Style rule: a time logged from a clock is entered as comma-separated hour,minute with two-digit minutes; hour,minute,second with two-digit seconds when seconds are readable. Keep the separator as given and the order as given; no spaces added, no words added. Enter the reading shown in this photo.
8,43
